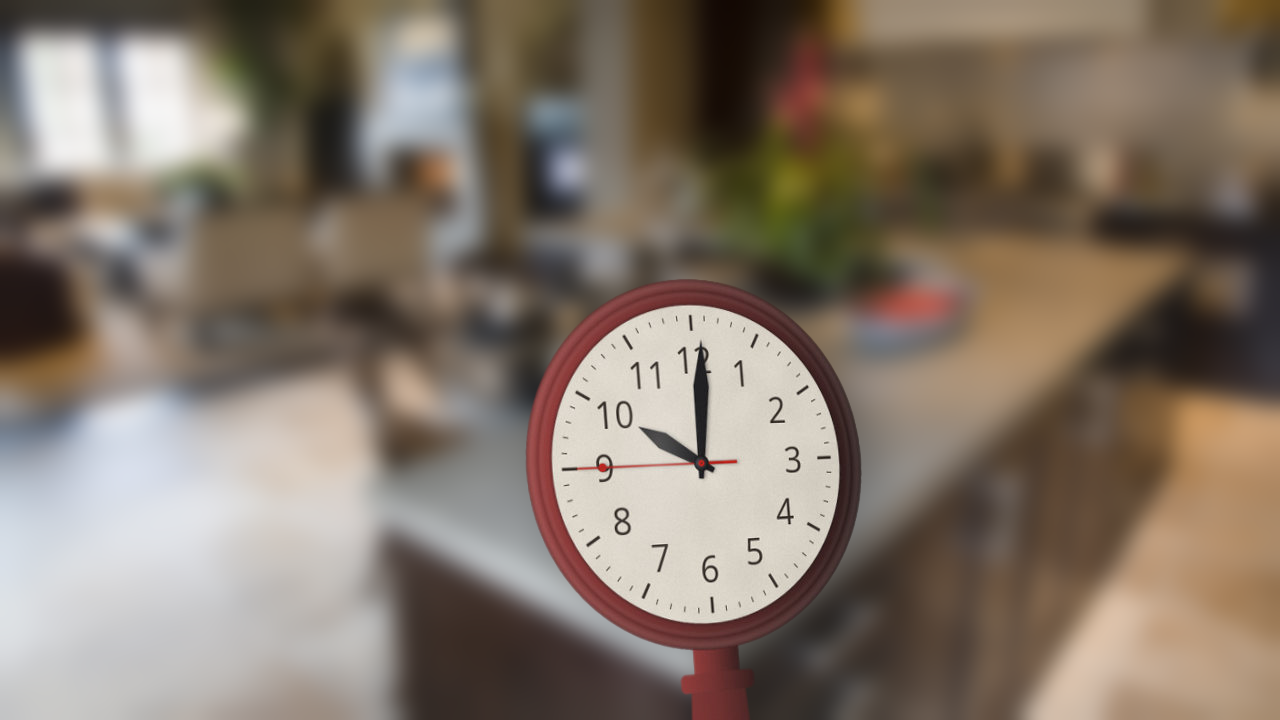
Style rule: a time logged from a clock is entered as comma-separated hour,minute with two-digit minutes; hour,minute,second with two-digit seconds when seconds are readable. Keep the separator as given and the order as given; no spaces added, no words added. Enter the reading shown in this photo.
10,00,45
